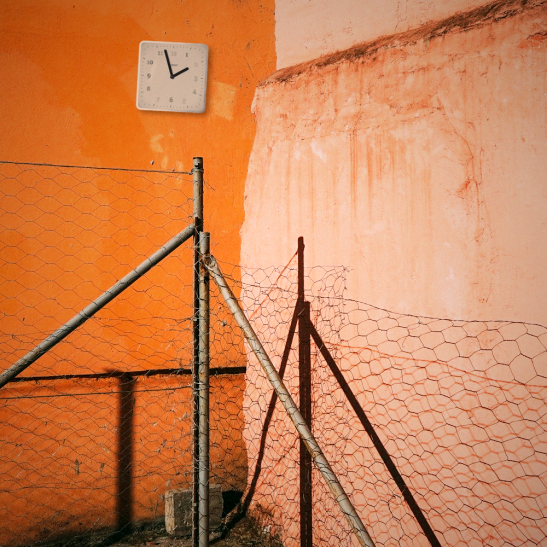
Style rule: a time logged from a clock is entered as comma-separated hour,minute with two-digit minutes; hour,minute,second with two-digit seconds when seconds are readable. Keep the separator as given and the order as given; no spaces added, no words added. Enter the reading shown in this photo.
1,57
